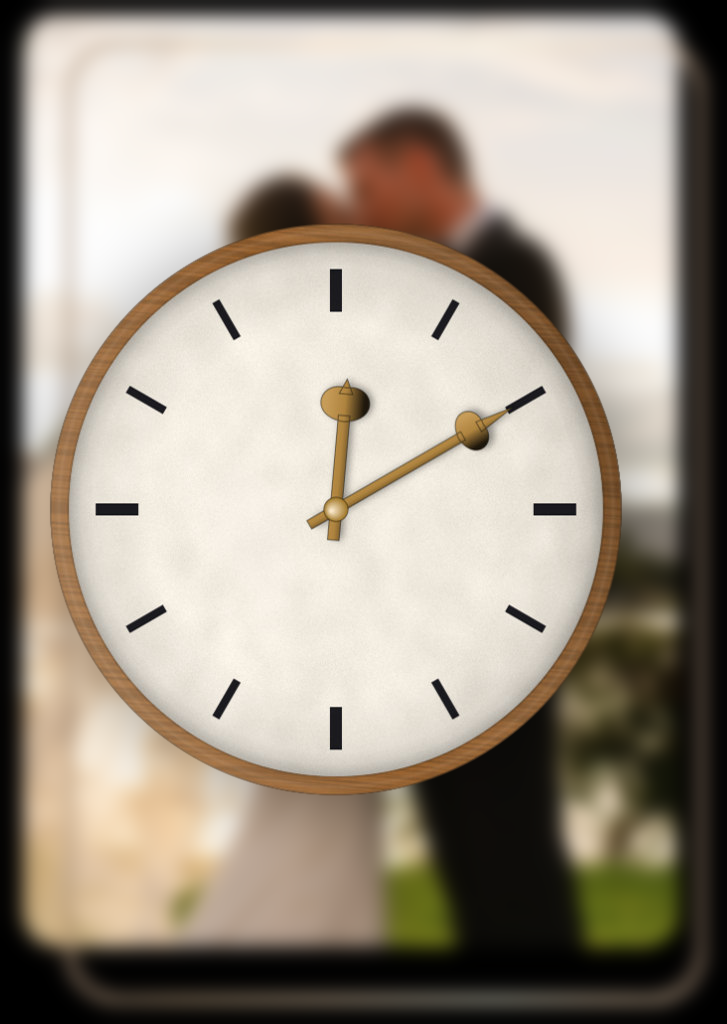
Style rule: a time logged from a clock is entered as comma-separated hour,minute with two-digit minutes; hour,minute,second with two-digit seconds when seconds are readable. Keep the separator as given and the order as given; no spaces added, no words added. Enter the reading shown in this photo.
12,10
